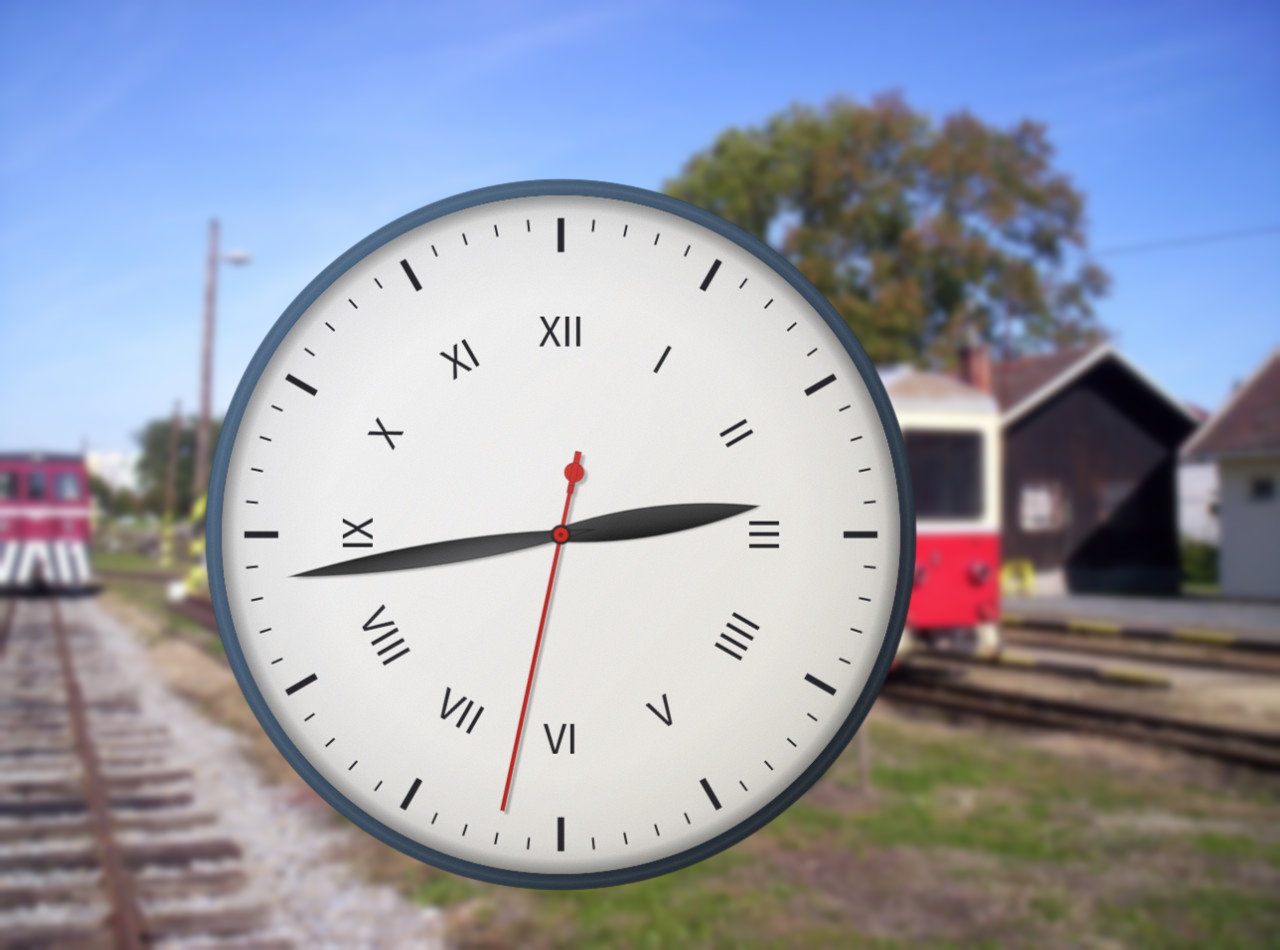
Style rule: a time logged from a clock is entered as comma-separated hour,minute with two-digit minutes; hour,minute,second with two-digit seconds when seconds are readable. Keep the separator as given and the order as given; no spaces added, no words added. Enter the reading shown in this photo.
2,43,32
